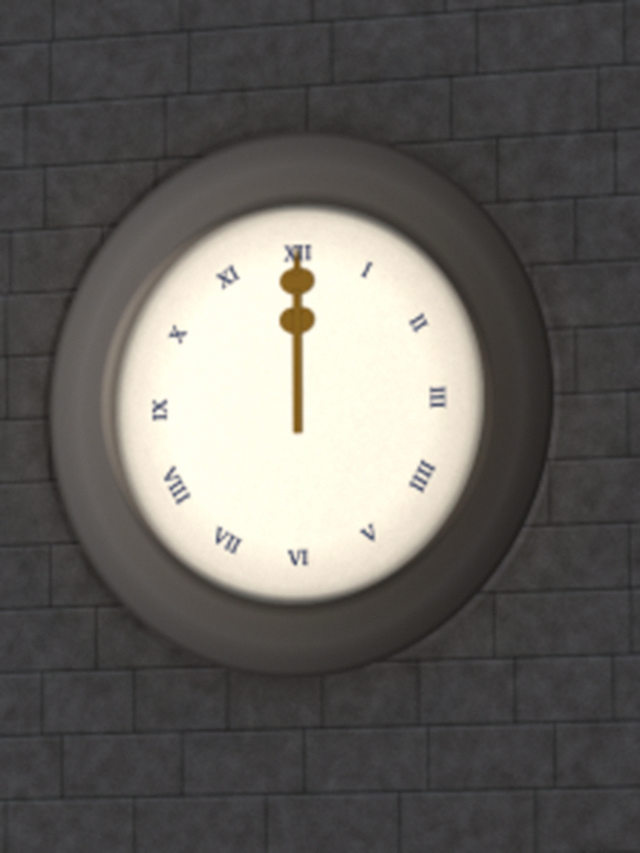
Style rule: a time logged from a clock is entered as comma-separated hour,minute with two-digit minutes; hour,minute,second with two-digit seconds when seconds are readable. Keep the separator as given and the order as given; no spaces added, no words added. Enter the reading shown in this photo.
12,00
